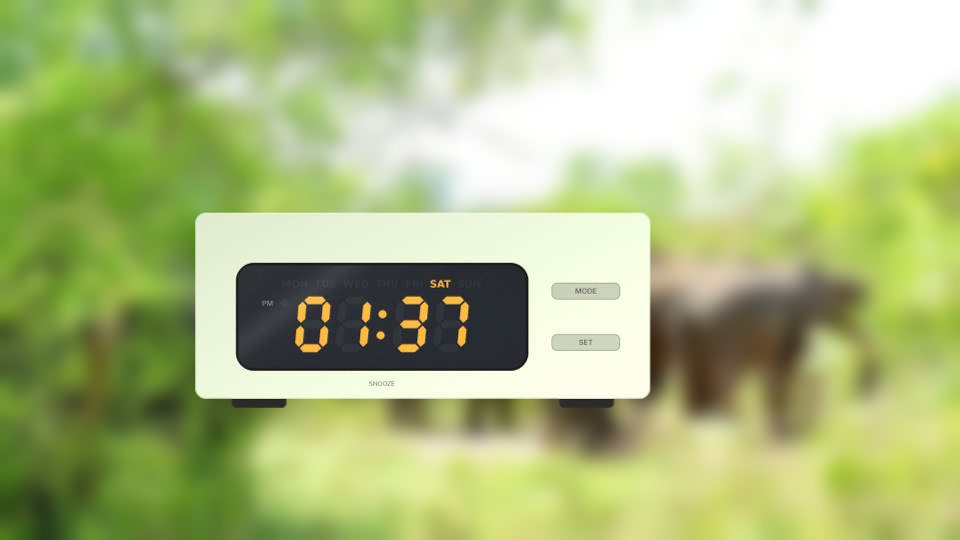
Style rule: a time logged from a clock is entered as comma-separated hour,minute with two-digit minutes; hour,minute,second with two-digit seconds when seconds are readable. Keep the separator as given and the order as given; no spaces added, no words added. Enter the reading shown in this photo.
1,37
